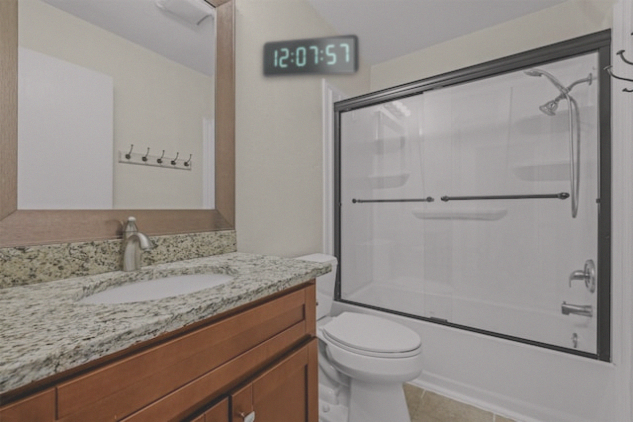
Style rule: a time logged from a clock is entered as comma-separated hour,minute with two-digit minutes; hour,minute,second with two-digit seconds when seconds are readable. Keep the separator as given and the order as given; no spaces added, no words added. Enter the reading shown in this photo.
12,07,57
